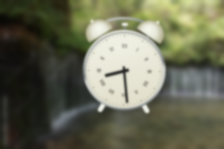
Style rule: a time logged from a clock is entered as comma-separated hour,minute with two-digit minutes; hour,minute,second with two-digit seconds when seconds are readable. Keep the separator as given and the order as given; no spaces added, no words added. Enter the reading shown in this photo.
8,29
